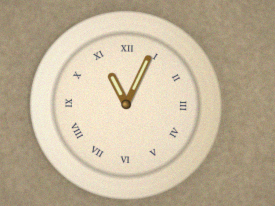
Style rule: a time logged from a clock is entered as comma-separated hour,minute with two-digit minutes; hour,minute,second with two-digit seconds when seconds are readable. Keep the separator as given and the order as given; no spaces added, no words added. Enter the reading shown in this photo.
11,04
